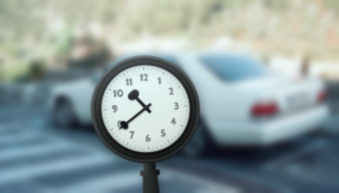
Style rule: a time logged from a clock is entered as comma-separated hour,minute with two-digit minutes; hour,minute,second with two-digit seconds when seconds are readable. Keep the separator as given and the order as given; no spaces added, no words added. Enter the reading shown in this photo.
10,39
